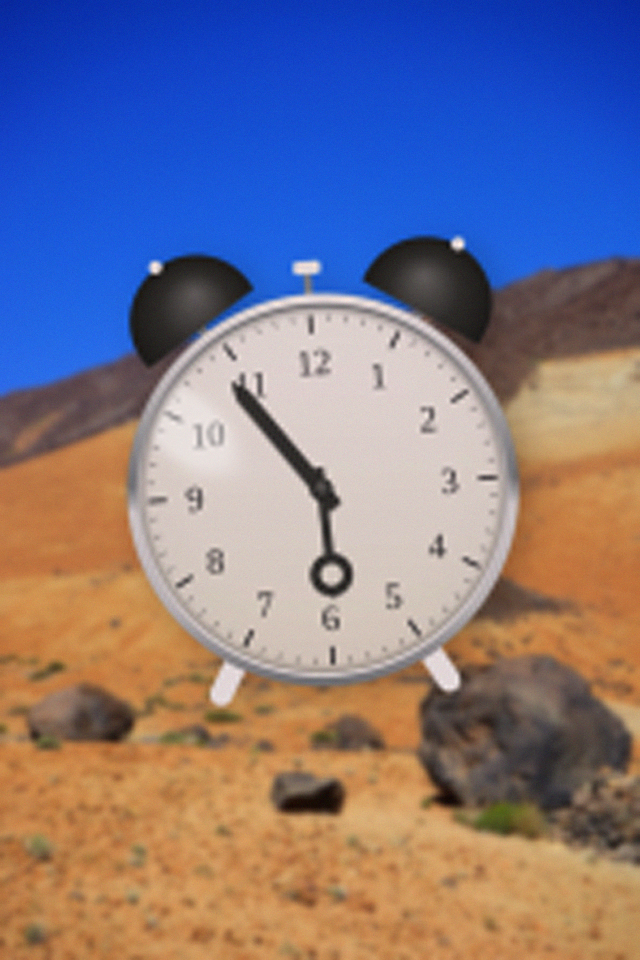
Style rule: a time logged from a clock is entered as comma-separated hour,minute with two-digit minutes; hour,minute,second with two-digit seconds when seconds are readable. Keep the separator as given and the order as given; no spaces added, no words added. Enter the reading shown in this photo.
5,54
